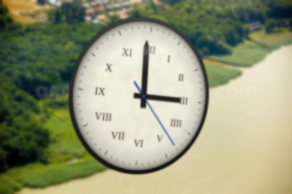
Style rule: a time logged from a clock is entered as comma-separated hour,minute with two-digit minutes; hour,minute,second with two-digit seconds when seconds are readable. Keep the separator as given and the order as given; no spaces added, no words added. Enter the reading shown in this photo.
2,59,23
